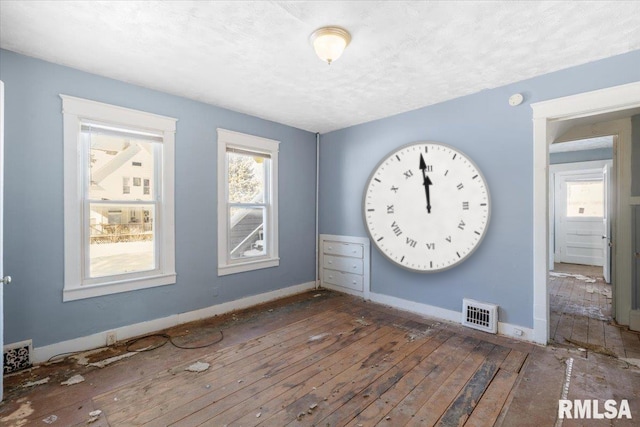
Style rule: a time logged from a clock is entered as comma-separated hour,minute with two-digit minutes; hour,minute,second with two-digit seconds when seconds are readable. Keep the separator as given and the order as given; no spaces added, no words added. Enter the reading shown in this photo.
11,59
